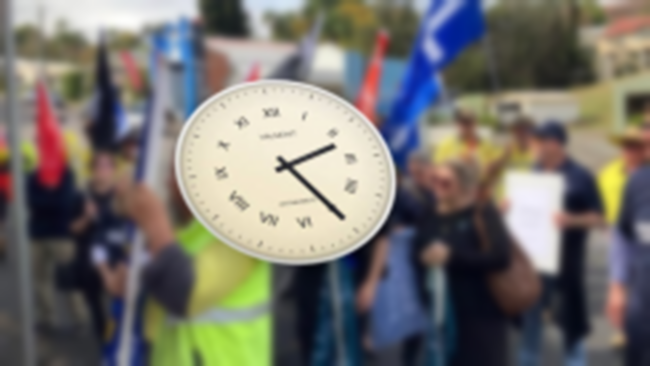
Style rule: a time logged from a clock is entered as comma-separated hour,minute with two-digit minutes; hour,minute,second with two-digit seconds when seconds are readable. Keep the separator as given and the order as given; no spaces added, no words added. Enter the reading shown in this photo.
2,25
